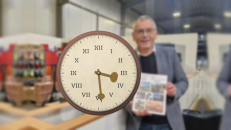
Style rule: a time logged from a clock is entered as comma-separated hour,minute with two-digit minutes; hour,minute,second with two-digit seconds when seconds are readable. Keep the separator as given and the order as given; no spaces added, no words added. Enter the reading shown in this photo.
3,29
